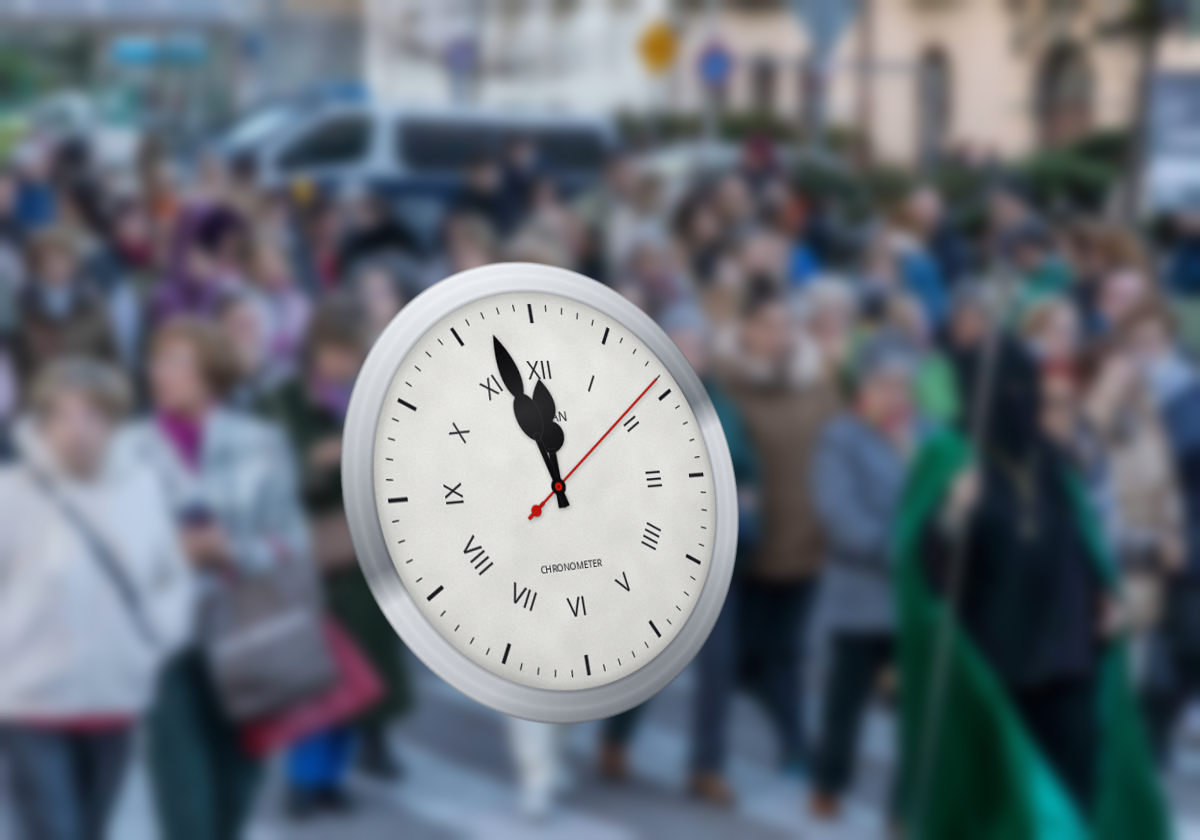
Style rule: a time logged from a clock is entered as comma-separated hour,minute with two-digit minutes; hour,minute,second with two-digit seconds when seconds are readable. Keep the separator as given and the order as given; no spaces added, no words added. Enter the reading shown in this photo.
11,57,09
